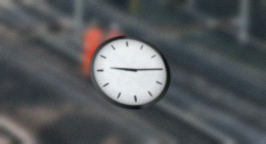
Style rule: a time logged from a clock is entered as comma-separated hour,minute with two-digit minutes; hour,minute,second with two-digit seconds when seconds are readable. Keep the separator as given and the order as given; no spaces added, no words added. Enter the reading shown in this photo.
9,15
